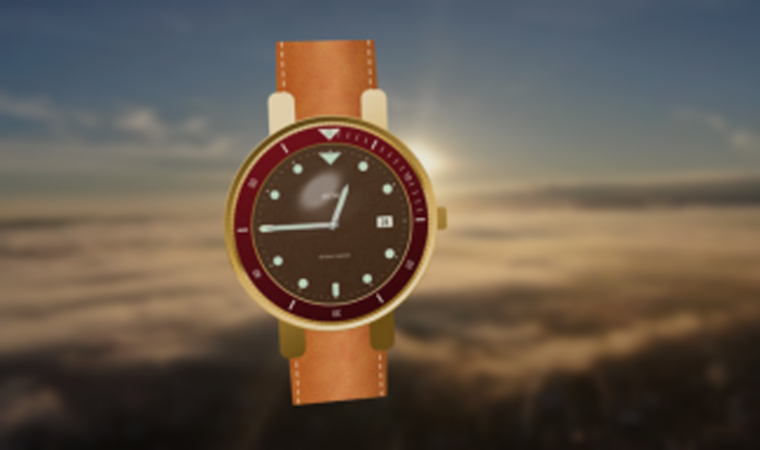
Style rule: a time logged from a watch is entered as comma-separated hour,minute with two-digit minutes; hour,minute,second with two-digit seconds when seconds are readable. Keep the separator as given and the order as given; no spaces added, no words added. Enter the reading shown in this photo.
12,45
